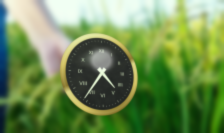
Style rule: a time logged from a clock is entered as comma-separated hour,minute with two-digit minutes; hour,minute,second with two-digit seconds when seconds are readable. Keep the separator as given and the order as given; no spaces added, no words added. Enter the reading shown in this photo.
4,36
